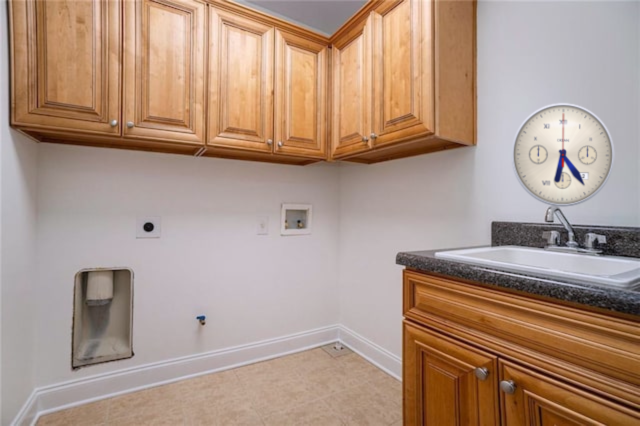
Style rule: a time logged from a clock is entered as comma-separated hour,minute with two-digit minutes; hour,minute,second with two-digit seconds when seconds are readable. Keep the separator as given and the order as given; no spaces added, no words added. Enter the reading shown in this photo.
6,24
